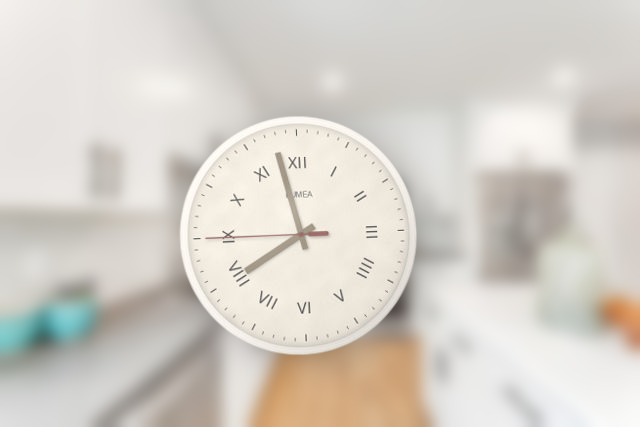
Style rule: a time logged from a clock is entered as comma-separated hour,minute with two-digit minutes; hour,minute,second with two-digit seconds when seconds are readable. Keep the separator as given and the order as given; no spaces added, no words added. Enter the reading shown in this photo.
7,57,45
